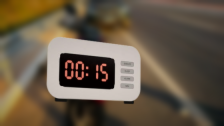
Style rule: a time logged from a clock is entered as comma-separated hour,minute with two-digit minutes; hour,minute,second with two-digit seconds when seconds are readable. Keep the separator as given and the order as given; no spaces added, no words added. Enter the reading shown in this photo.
0,15
